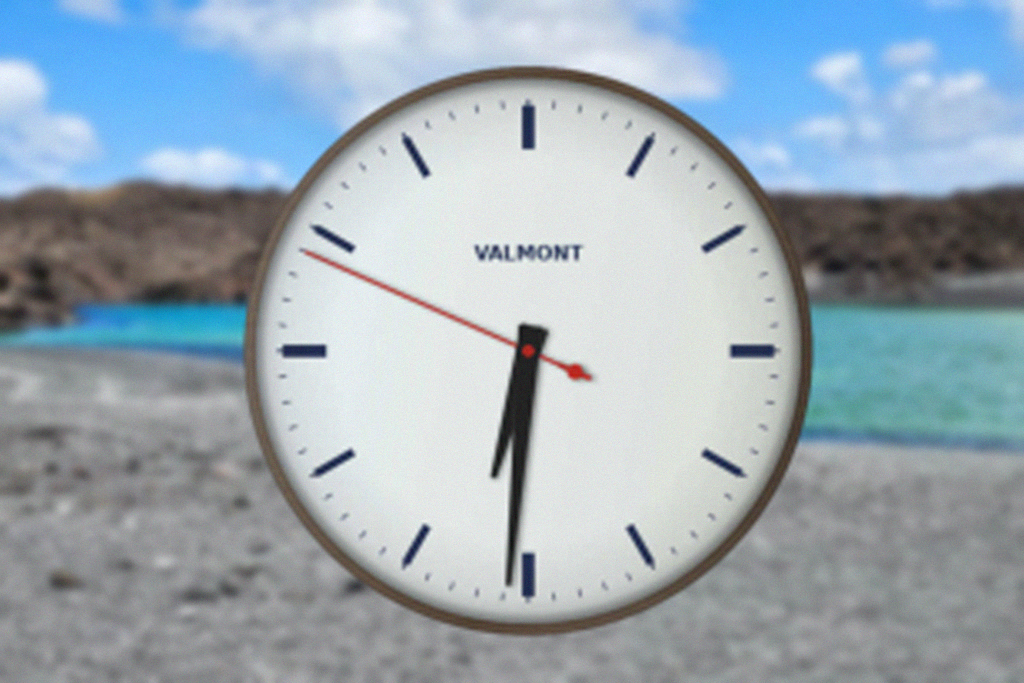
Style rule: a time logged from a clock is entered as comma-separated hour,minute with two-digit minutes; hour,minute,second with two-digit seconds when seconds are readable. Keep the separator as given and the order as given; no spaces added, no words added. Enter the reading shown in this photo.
6,30,49
